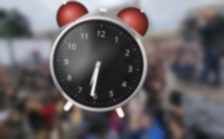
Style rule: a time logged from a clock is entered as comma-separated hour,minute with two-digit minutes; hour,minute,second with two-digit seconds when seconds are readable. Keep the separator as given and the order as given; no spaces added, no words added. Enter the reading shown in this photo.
6,31
